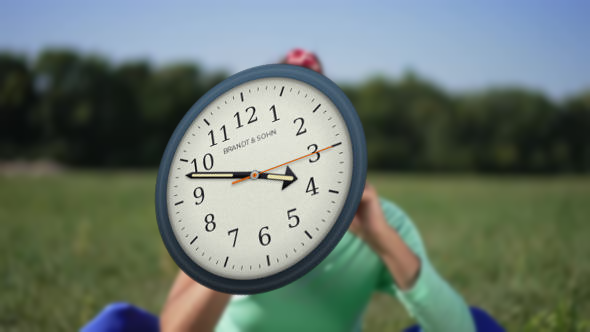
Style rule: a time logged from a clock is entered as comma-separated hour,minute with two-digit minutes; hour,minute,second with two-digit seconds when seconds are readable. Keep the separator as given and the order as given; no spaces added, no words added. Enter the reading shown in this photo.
3,48,15
